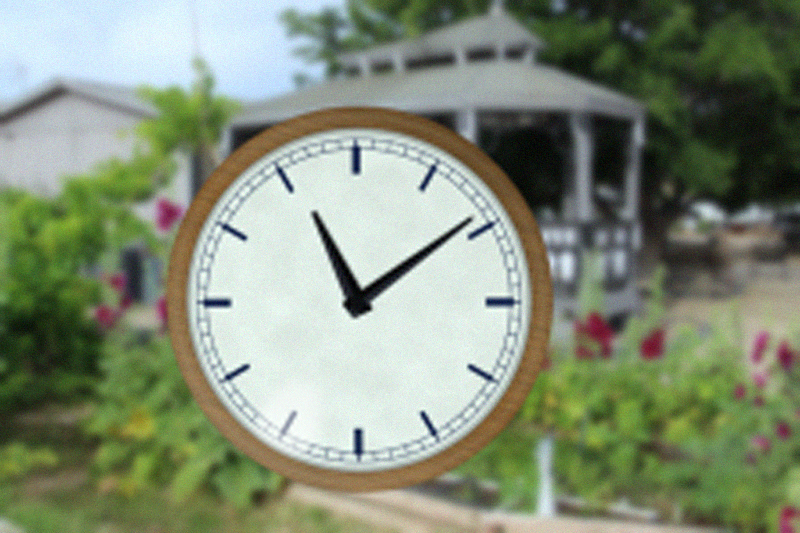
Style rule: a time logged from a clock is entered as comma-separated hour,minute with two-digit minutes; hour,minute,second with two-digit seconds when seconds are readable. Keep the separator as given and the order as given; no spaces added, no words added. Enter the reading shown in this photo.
11,09
